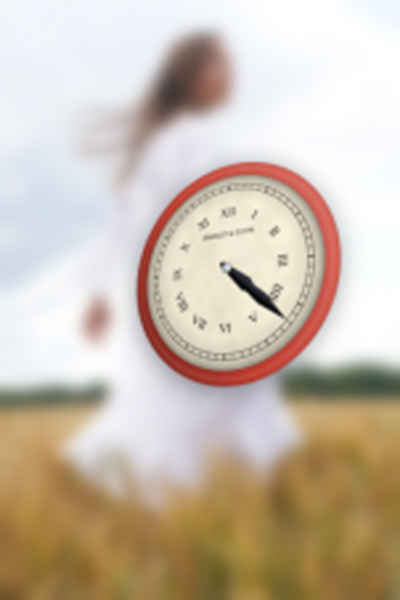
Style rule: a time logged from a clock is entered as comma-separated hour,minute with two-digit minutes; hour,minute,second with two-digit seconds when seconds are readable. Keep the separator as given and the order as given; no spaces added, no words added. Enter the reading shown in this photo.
4,22
